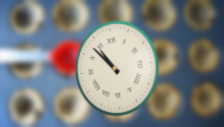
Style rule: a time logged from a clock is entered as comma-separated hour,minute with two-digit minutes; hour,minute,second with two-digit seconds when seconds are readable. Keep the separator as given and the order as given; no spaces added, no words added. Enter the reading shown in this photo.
10,53
